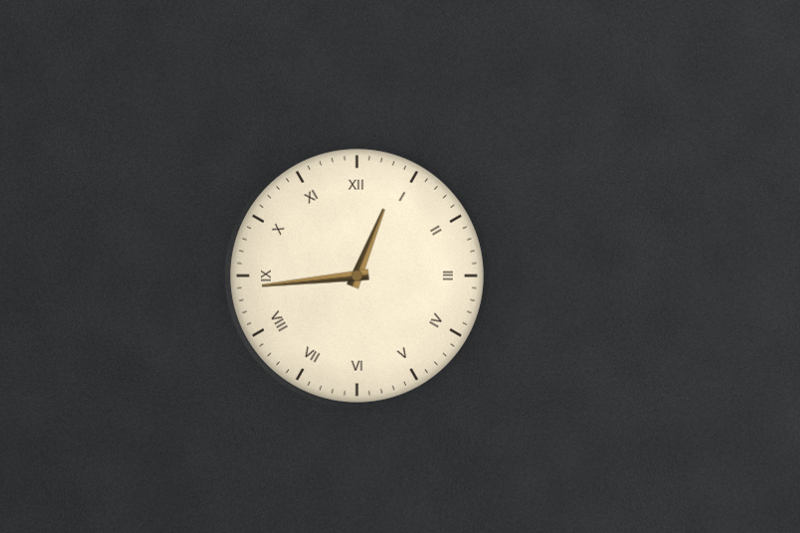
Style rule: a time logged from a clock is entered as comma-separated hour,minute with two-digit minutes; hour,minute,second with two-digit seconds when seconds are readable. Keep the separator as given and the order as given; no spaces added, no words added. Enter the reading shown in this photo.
12,44
